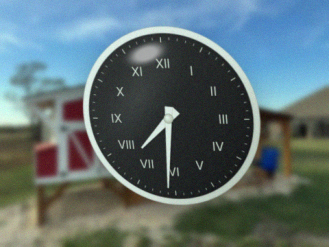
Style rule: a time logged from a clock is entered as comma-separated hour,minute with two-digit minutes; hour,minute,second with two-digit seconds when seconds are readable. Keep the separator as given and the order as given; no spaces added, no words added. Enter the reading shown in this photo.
7,31
